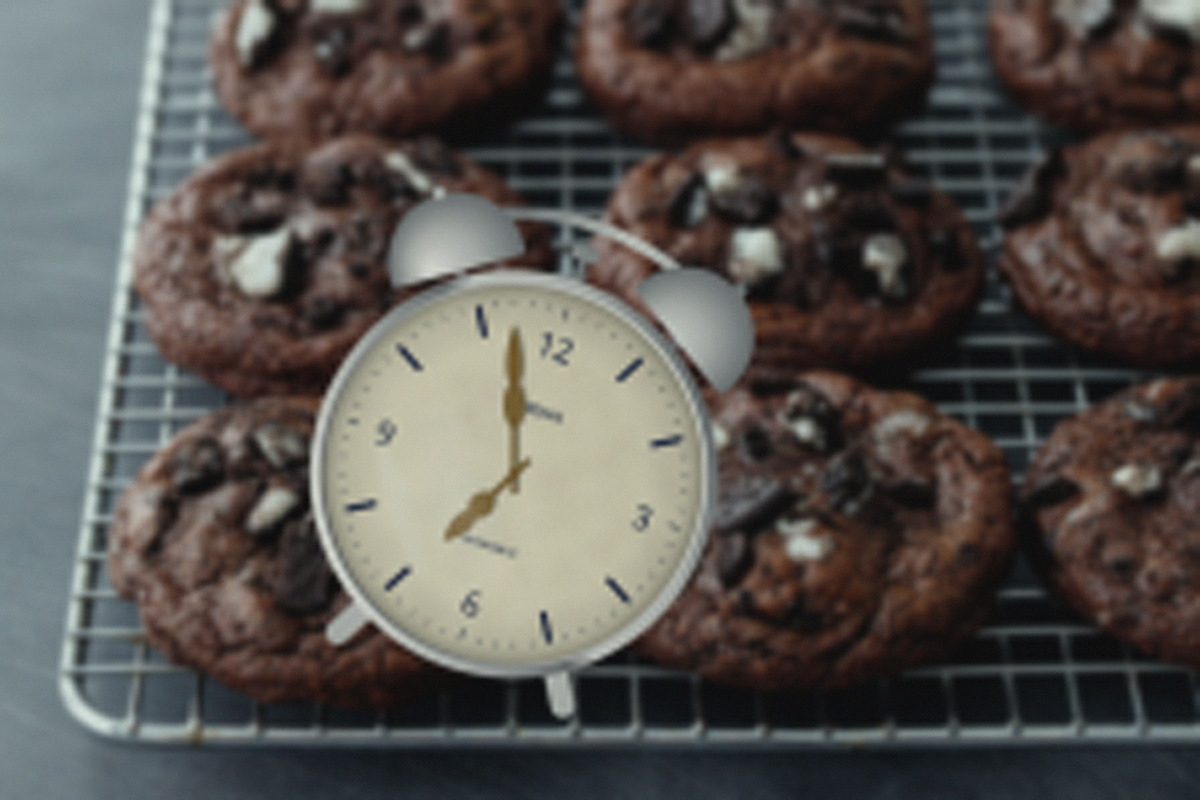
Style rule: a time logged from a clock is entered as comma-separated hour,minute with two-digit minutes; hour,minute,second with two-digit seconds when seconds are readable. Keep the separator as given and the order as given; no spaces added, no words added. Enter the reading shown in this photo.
6,57
